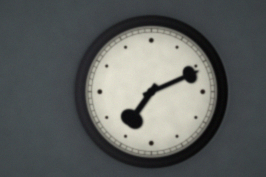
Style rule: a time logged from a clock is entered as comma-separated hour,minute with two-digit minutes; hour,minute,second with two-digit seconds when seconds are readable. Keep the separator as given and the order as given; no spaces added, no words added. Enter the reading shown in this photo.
7,11
